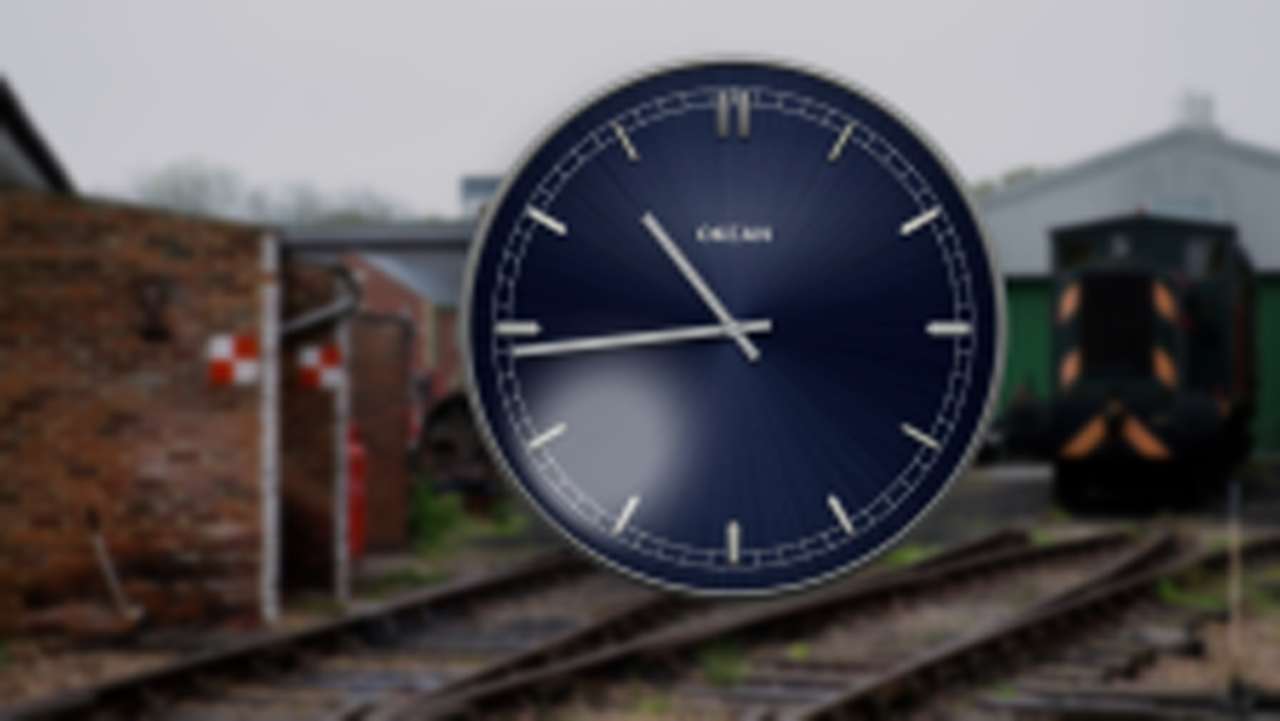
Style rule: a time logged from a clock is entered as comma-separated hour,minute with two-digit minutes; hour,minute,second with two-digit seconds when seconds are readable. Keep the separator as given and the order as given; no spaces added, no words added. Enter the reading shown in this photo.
10,44
